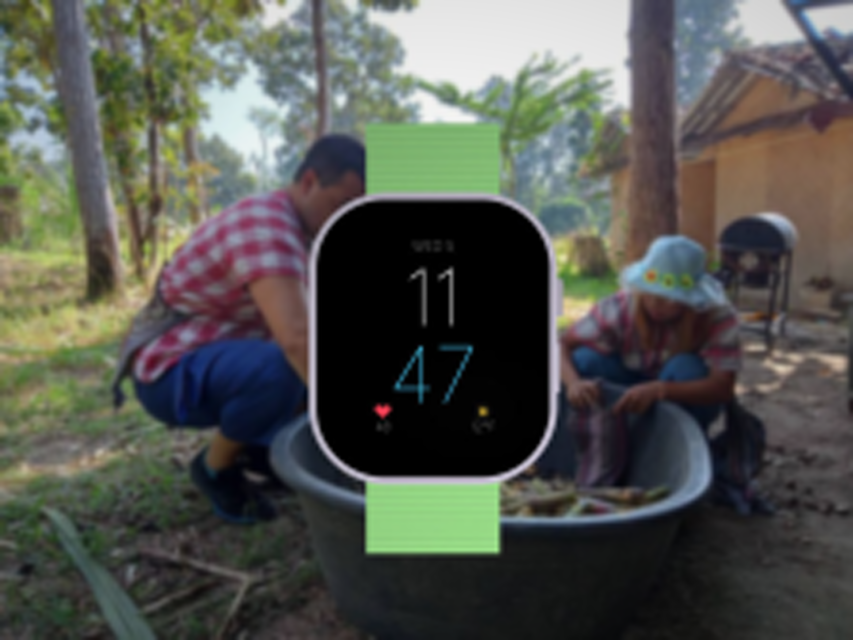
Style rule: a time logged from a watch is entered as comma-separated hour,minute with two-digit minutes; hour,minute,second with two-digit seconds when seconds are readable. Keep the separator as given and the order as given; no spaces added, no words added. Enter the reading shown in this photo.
11,47
